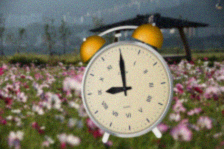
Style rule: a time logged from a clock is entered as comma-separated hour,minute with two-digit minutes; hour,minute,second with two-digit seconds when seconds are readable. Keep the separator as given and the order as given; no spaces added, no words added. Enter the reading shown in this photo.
9,00
